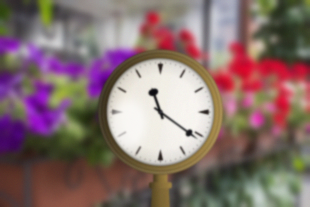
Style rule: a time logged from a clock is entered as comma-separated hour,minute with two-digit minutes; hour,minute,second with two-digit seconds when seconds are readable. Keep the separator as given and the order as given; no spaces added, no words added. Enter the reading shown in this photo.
11,21
